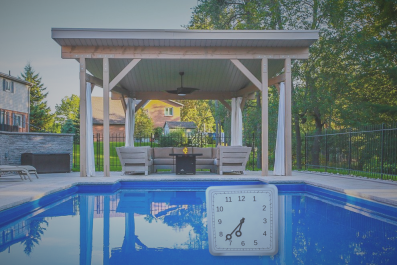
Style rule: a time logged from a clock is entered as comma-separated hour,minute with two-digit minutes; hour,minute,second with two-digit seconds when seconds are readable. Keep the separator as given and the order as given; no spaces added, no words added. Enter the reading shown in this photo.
6,37
